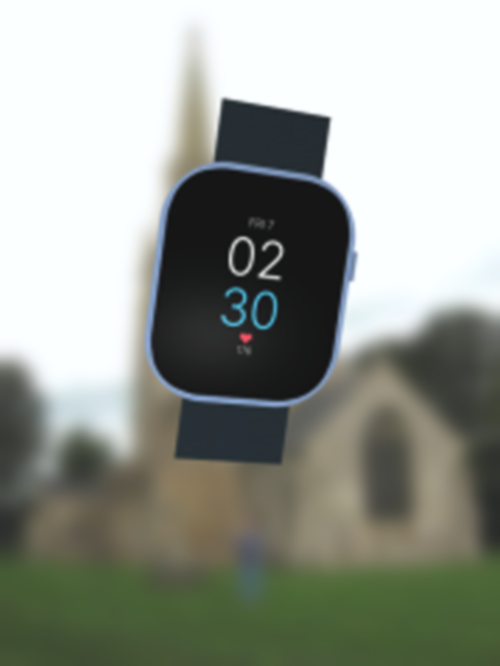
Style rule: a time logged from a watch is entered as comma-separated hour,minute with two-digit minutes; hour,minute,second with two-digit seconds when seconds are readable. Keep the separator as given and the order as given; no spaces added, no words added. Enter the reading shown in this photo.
2,30
